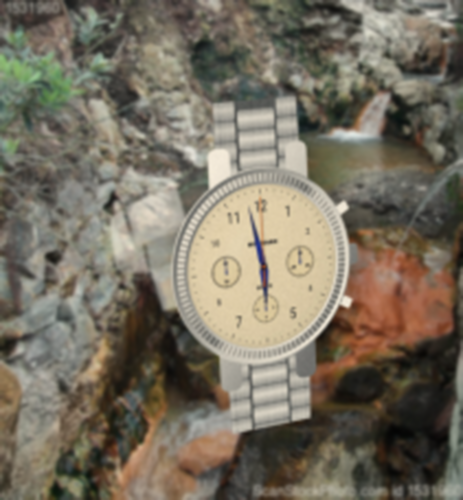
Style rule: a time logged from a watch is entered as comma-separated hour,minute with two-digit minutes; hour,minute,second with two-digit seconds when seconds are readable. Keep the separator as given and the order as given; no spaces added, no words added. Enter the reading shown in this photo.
5,58
